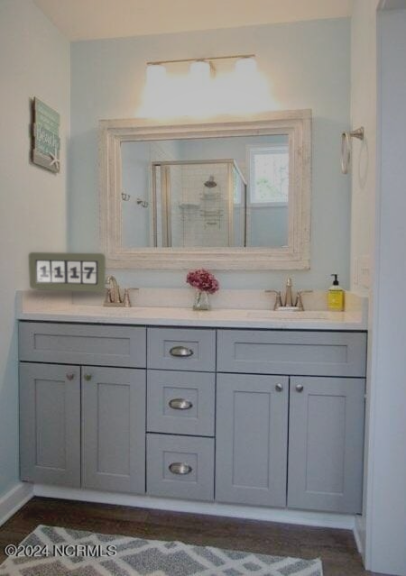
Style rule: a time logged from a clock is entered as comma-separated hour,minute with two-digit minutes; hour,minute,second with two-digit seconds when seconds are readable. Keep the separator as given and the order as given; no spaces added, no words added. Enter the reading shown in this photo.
11,17
